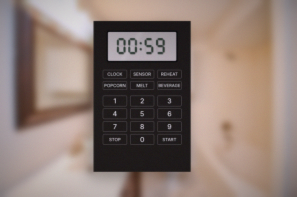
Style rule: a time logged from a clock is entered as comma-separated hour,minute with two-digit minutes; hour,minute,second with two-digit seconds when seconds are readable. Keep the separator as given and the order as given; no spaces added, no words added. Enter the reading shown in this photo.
0,59
